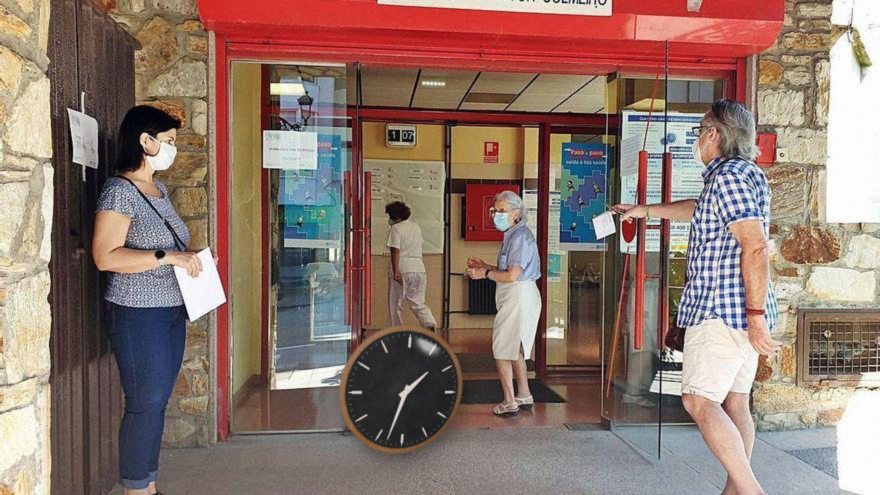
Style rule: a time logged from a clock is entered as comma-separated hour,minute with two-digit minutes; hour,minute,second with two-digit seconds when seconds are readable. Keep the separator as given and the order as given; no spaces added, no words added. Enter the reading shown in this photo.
1,33
